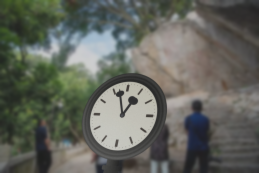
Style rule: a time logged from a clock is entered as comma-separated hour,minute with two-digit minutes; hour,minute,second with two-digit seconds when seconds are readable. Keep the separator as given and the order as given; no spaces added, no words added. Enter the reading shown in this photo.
12,57
